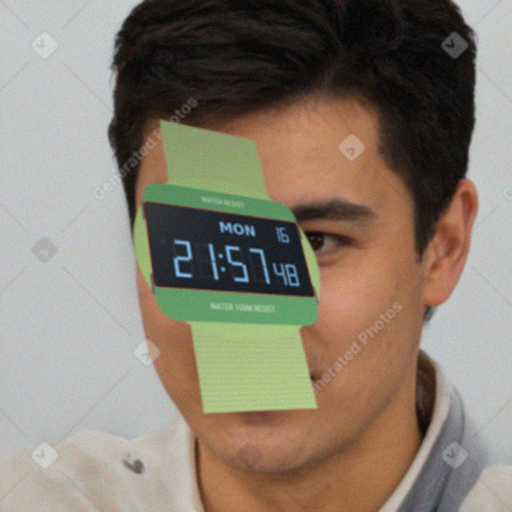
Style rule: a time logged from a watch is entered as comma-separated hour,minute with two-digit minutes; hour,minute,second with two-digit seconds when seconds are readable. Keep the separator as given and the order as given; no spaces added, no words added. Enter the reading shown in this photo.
21,57,48
